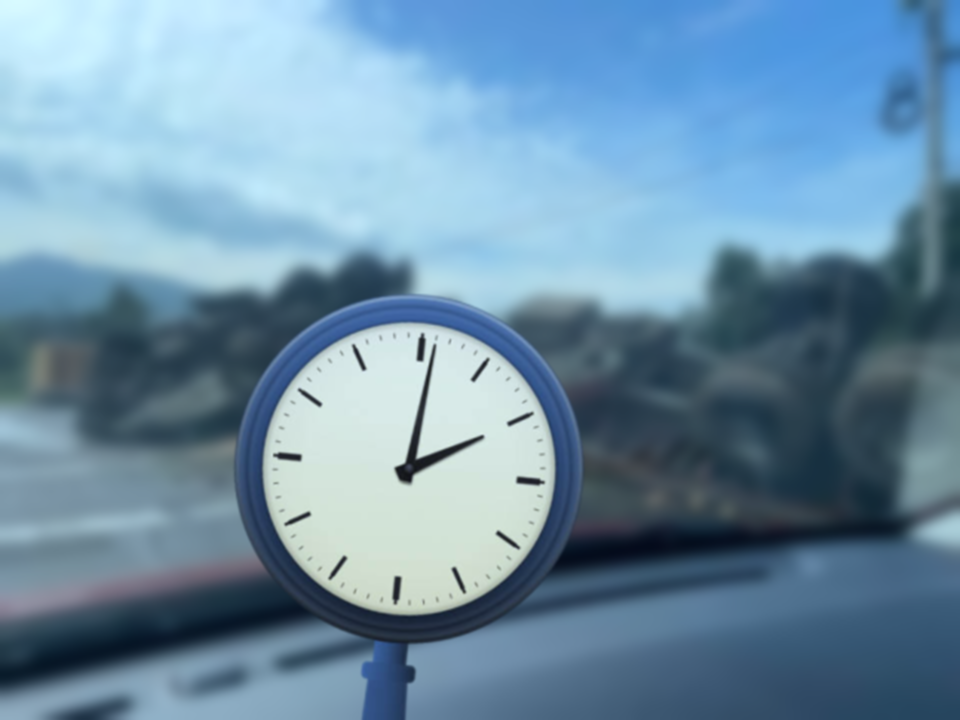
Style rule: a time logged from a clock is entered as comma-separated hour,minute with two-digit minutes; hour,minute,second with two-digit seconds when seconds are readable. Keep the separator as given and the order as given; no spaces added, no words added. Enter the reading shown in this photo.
2,01
